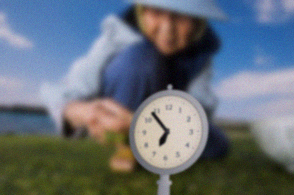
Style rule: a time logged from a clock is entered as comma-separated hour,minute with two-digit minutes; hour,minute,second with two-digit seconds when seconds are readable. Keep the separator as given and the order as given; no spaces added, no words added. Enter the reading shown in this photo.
6,53
